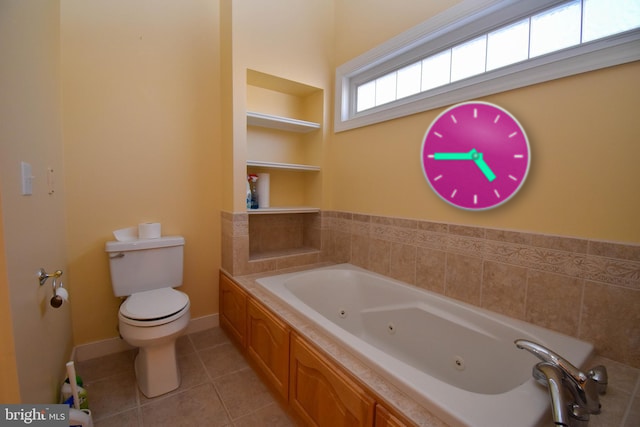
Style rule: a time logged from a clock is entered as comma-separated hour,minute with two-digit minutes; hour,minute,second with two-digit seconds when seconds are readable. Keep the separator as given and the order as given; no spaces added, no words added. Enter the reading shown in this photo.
4,45
